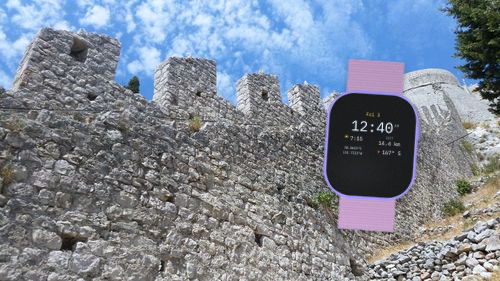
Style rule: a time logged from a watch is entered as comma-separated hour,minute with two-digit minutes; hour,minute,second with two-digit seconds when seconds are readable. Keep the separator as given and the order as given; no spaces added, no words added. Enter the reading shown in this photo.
12,40
